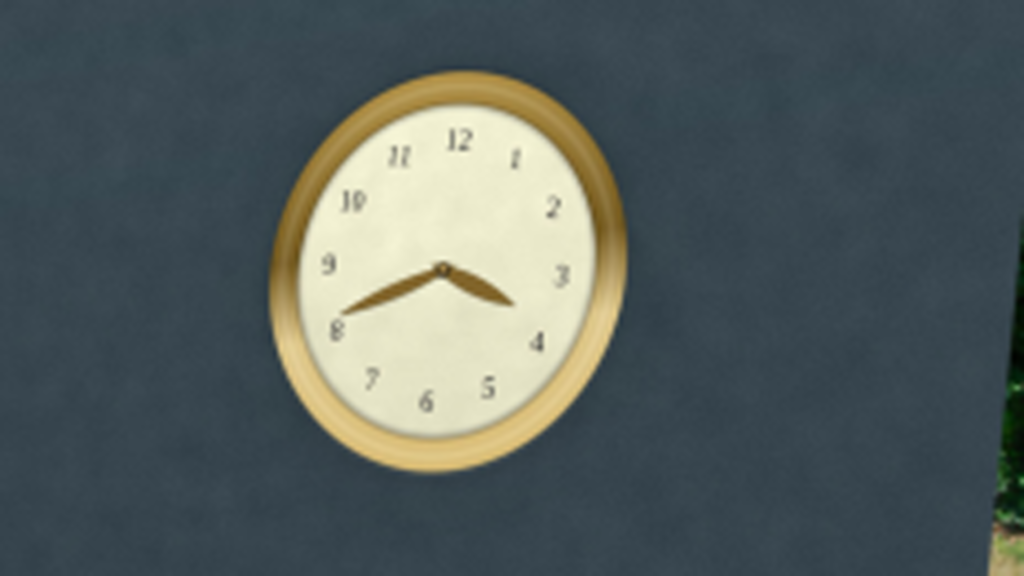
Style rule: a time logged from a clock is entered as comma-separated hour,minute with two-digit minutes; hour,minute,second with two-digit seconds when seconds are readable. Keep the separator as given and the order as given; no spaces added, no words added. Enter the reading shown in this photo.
3,41
